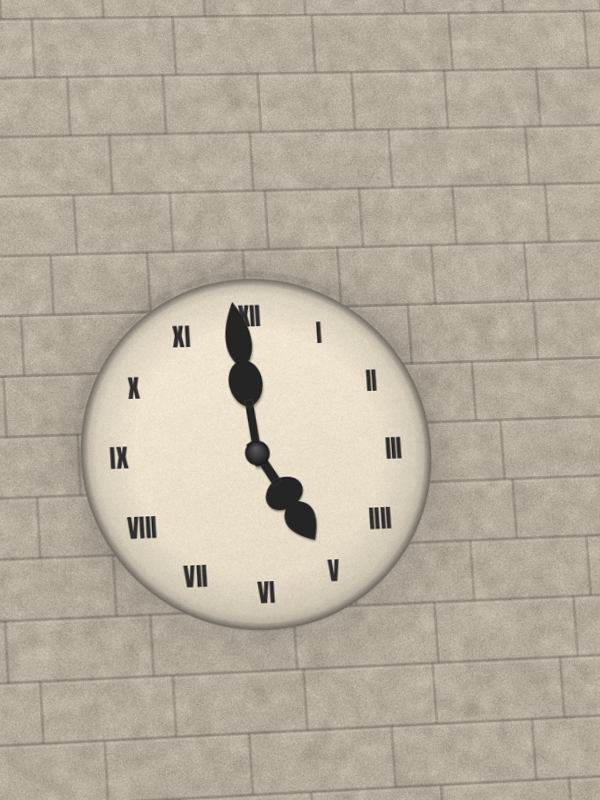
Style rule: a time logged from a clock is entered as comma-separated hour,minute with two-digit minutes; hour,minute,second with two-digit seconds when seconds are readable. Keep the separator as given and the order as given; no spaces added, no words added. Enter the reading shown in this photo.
4,59
